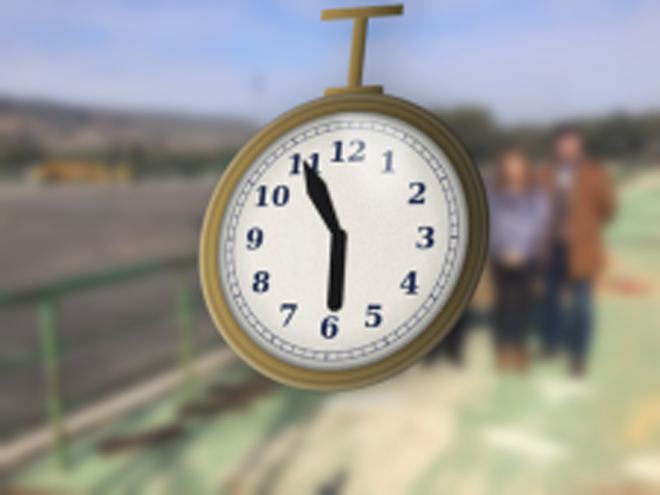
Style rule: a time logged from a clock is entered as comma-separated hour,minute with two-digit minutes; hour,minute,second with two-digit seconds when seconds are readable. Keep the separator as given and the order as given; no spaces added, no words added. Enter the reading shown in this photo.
5,55
